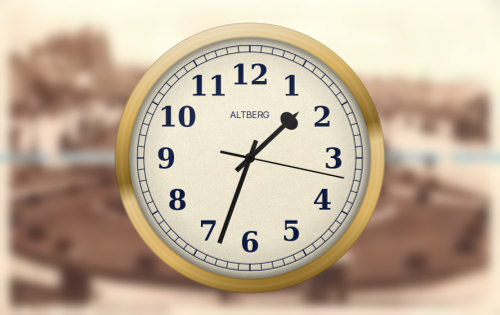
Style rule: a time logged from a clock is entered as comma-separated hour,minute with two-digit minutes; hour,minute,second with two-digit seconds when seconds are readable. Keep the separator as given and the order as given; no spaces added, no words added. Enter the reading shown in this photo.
1,33,17
